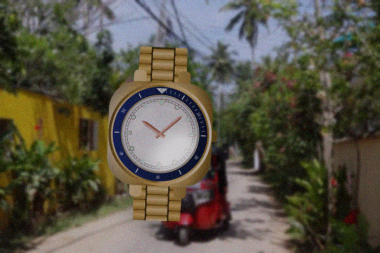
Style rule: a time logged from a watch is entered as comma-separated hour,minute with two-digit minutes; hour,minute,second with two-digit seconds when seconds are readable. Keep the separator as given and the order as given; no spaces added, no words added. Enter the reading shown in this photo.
10,08
